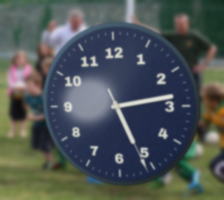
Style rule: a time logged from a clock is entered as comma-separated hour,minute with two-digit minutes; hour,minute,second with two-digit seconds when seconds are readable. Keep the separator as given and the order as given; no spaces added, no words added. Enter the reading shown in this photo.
5,13,26
